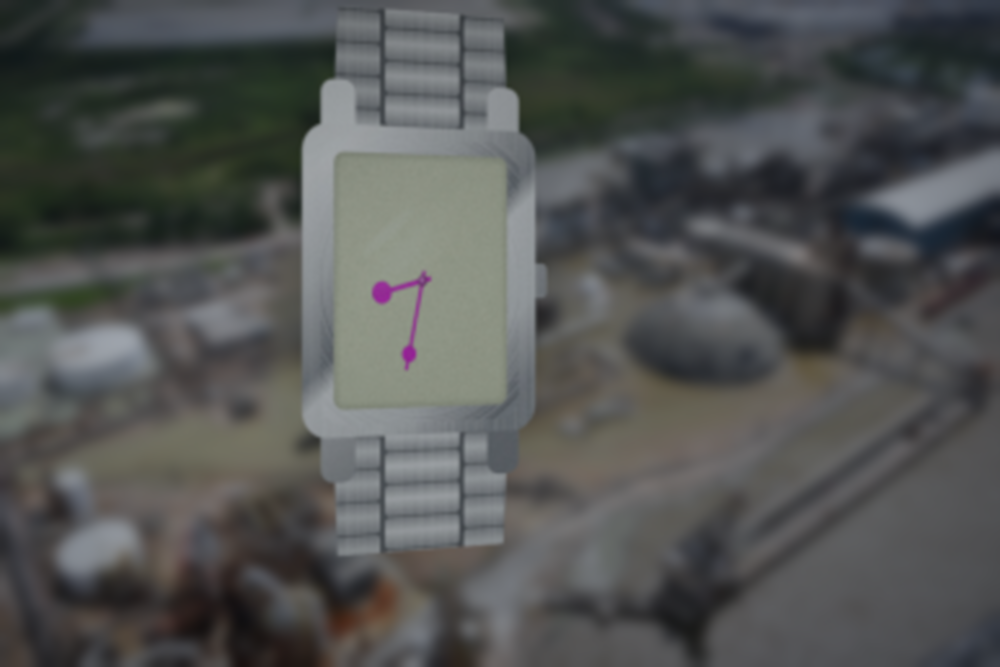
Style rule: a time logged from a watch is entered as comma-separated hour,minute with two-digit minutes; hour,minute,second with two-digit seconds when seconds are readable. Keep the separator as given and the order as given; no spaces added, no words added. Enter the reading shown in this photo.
8,32
